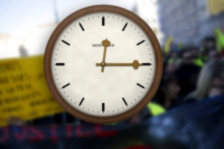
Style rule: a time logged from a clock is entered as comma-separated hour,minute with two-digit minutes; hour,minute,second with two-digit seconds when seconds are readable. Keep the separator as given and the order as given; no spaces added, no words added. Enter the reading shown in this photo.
12,15
